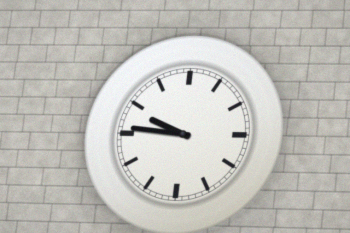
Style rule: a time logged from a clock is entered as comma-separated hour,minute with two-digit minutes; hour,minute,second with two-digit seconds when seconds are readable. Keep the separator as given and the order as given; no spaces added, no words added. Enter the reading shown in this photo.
9,46
